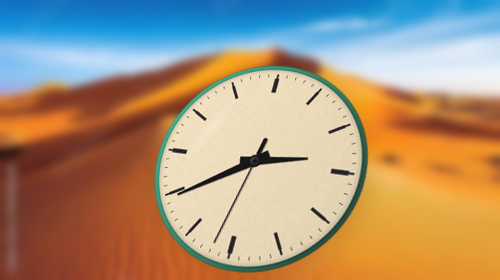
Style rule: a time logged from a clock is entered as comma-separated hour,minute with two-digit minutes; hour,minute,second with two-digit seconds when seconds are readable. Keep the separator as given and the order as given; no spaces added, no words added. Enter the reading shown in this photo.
2,39,32
